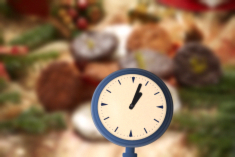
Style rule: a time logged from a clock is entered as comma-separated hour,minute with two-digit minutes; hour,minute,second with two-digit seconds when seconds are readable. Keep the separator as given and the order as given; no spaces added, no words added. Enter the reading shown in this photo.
1,03
